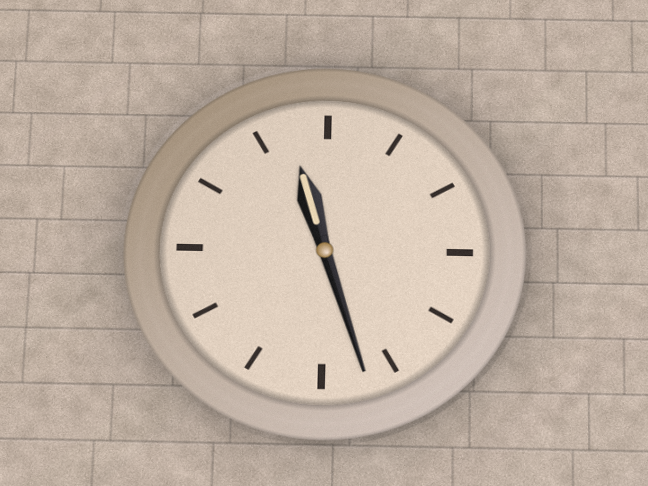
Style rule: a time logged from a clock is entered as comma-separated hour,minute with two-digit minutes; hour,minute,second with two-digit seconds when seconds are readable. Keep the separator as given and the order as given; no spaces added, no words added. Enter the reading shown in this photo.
11,27
